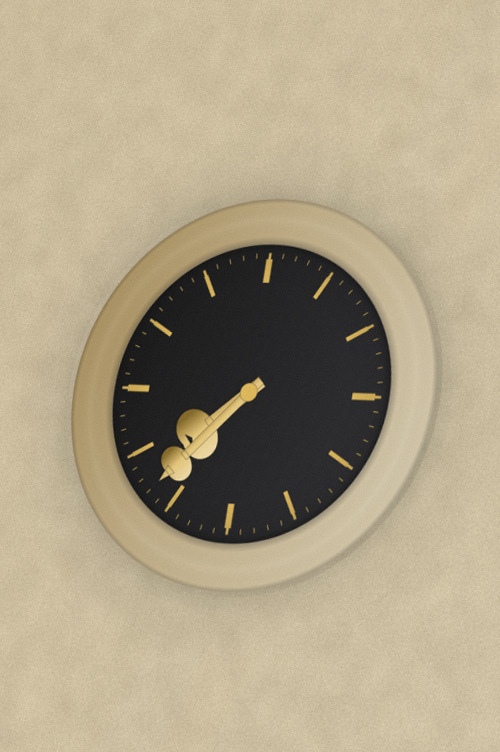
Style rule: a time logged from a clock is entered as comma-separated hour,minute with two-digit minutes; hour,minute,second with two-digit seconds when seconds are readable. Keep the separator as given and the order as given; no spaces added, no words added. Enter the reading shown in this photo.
7,37
